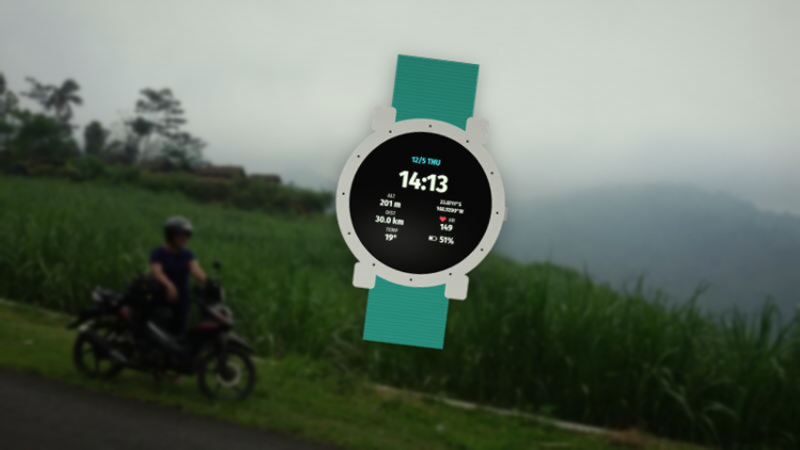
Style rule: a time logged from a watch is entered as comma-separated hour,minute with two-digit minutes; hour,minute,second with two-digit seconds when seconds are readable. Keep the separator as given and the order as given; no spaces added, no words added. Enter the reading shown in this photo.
14,13
